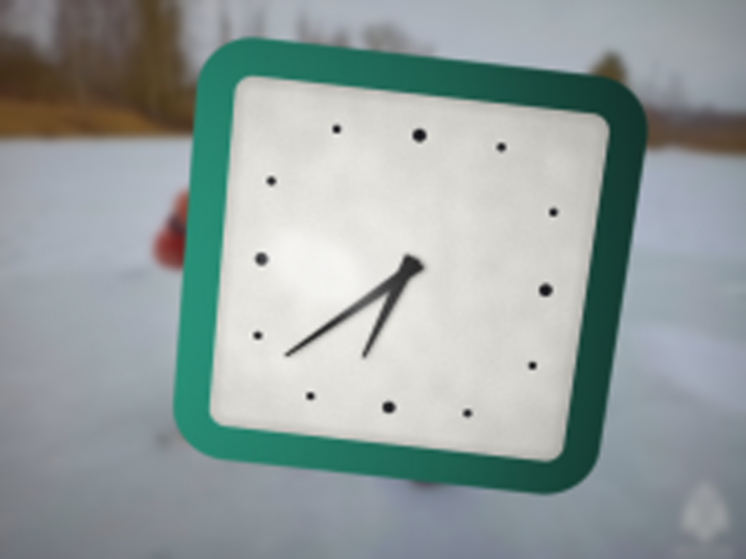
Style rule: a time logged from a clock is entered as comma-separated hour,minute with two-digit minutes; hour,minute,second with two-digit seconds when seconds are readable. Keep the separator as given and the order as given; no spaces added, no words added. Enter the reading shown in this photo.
6,38
